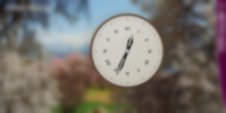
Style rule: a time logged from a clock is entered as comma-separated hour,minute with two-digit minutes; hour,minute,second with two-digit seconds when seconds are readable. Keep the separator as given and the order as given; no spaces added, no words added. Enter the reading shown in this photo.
12,34
